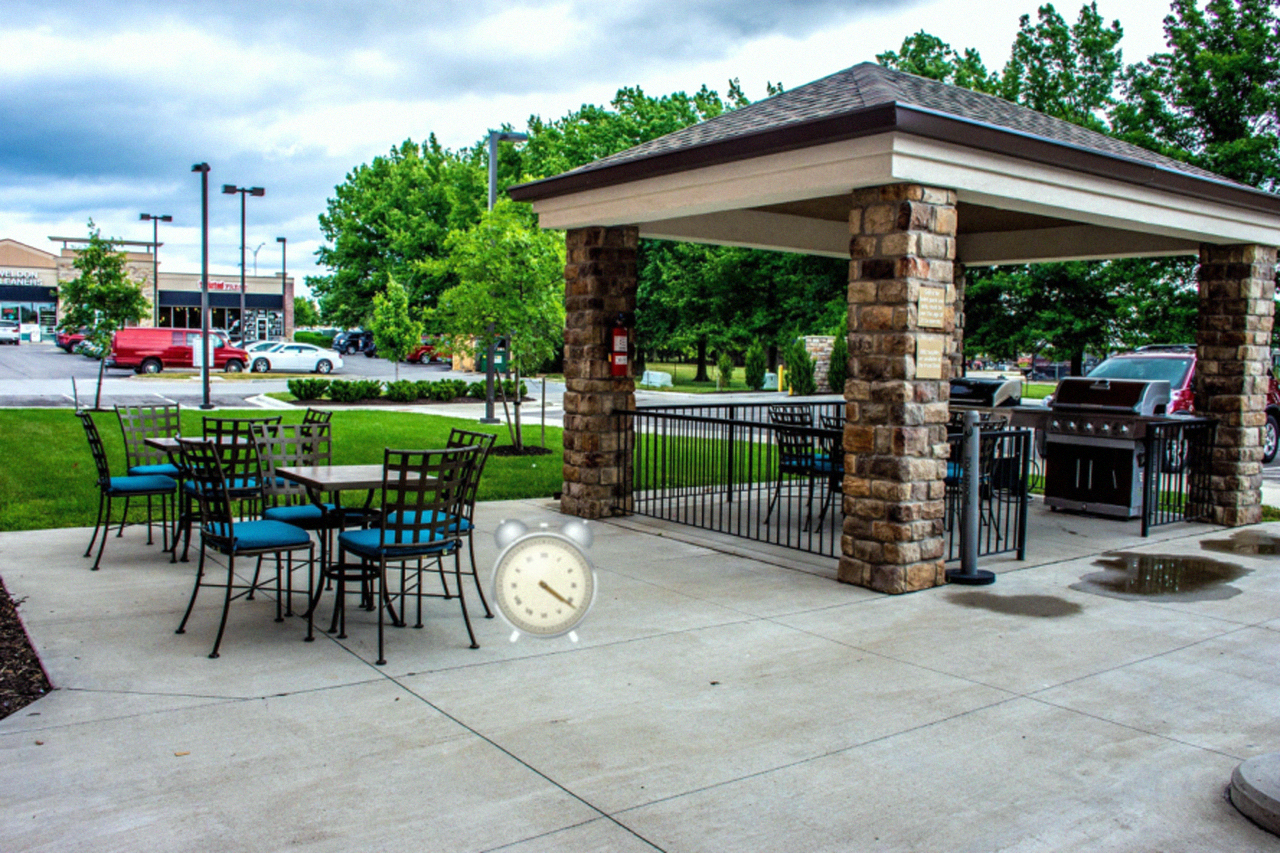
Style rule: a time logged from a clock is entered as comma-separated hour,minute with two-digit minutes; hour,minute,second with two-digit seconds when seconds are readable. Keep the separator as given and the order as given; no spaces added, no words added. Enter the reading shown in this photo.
4,21
